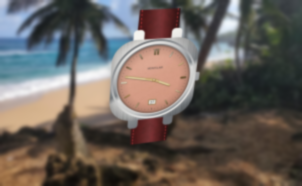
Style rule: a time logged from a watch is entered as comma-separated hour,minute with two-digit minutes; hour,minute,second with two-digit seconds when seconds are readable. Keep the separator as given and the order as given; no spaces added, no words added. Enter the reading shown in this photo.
3,47
